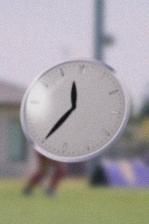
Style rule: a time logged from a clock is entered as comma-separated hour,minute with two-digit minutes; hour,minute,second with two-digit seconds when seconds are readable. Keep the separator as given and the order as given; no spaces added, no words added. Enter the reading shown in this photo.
11,35
